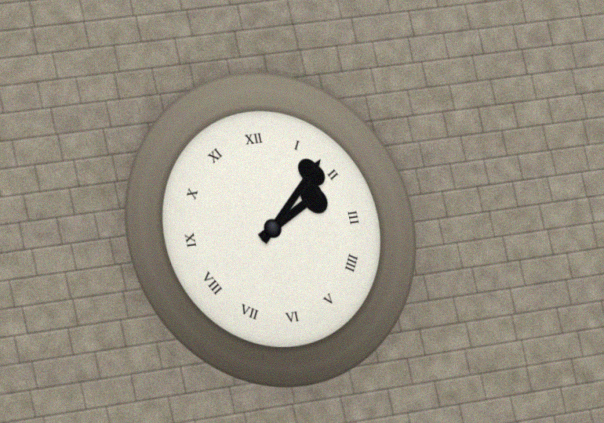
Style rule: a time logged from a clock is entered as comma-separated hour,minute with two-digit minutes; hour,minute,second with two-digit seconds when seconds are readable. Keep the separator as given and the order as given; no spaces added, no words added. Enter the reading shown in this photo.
2,08
